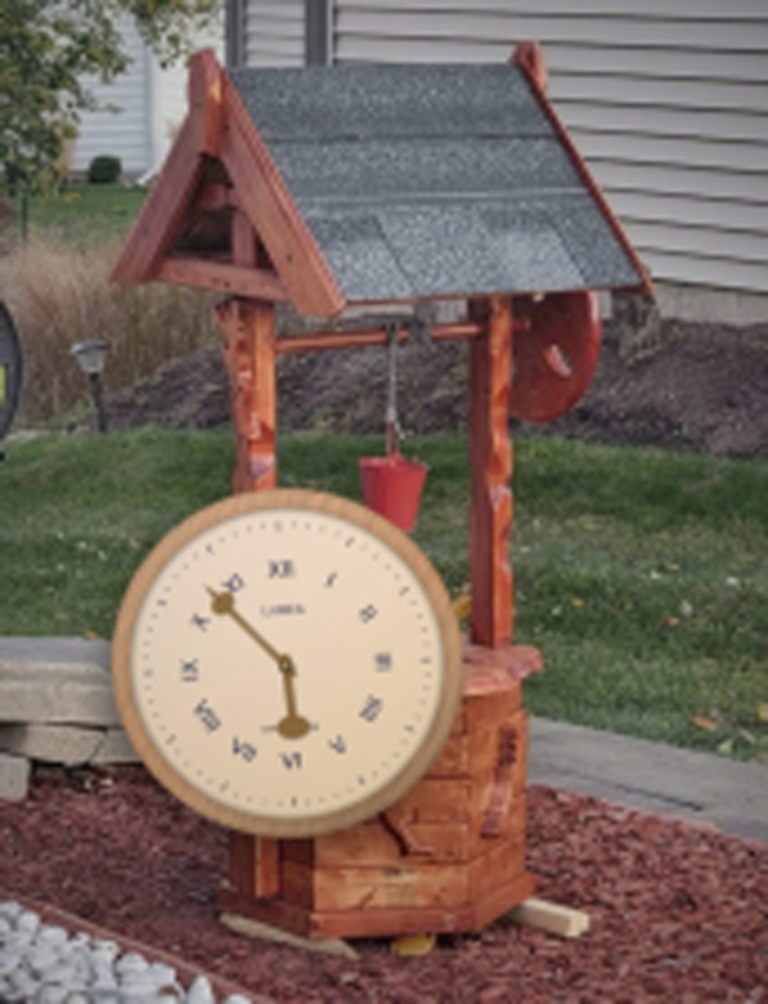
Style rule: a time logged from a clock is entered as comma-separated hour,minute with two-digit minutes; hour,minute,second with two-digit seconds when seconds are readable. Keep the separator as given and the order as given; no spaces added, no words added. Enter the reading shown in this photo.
5,53
